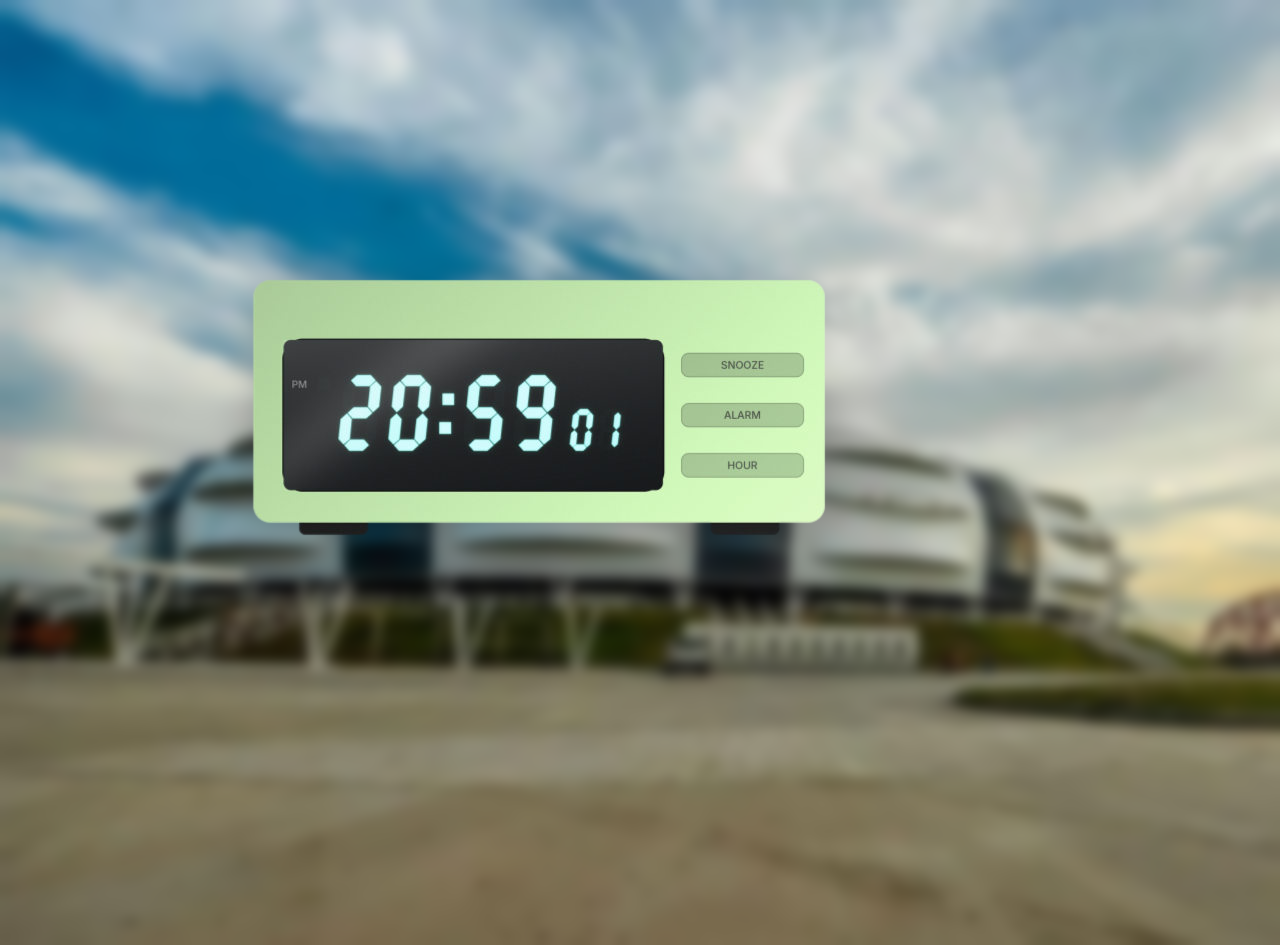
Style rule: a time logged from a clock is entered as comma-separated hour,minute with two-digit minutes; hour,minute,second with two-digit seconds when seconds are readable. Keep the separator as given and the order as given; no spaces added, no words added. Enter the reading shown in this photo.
20,59,01
